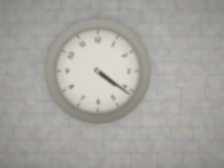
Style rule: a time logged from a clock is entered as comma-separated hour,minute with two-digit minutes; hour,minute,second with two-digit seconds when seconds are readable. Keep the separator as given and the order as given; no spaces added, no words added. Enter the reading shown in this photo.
4,21
